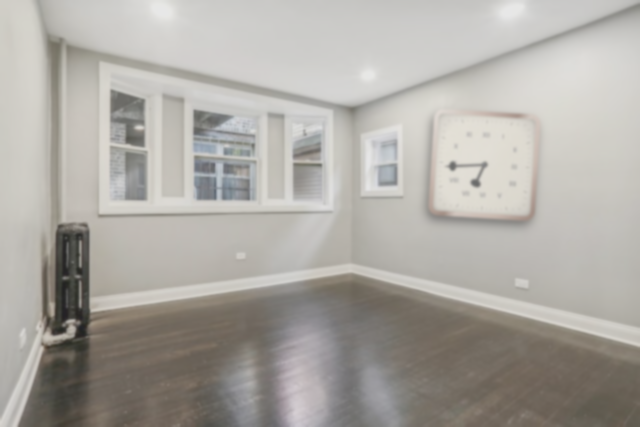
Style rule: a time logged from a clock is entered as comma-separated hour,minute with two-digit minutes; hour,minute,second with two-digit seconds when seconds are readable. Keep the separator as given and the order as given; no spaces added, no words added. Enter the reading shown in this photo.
6,44
